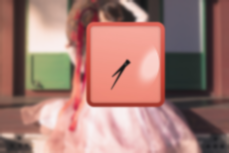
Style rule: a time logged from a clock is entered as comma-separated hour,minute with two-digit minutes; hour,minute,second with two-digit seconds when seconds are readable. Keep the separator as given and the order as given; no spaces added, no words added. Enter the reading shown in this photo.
7,35
